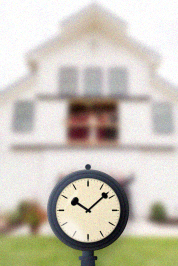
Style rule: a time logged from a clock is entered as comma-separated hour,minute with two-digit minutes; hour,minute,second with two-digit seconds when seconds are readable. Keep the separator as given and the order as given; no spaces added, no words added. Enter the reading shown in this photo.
10,08
